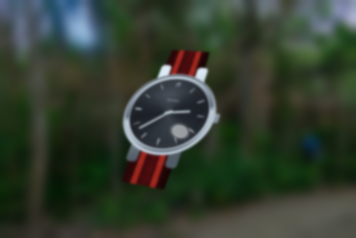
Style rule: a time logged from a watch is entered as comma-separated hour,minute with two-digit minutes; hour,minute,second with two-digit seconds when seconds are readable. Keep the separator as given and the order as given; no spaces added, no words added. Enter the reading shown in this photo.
2,38
